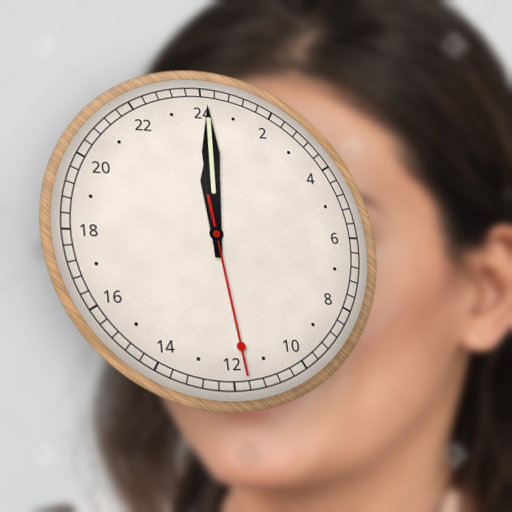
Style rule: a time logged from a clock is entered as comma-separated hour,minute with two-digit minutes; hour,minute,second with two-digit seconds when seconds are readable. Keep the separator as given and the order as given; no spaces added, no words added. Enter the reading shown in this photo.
0,00,29
